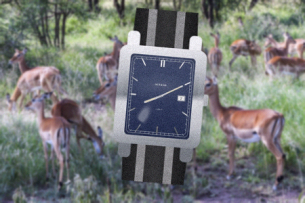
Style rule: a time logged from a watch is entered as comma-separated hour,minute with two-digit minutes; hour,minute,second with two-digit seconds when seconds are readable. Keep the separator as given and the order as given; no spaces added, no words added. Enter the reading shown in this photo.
8,10
